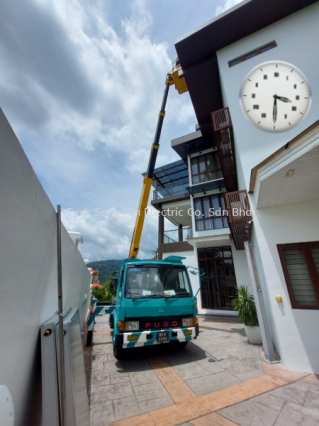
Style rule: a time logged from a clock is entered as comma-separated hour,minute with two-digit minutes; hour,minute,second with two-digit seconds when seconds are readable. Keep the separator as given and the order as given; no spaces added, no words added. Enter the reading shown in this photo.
3,30
